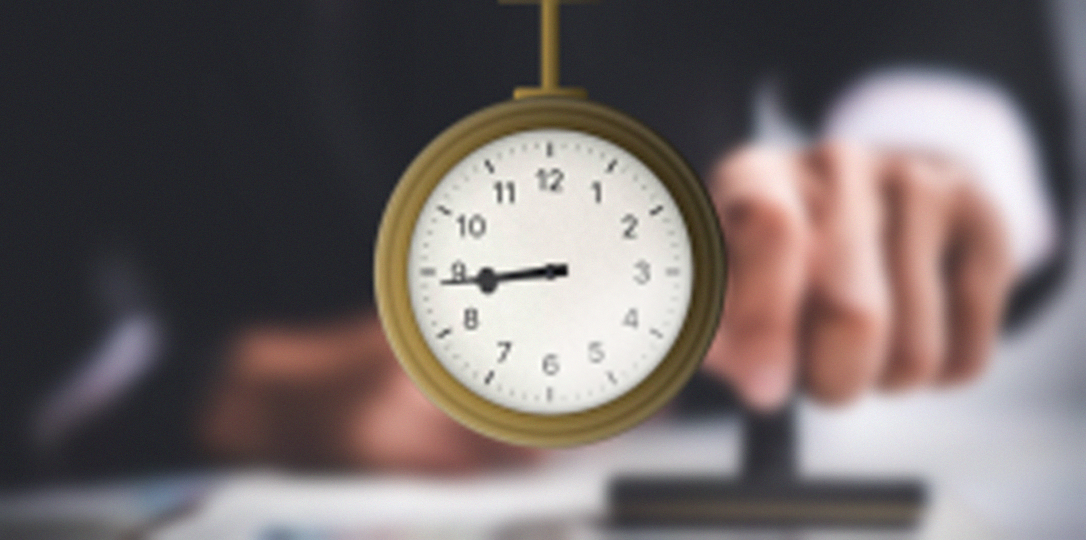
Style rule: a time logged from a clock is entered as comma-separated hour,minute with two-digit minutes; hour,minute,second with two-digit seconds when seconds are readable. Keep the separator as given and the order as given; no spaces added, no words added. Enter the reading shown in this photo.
8,44
